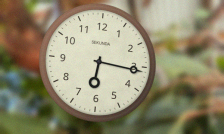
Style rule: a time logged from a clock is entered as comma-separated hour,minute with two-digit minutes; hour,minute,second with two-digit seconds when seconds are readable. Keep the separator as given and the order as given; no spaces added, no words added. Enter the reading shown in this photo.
6,16
